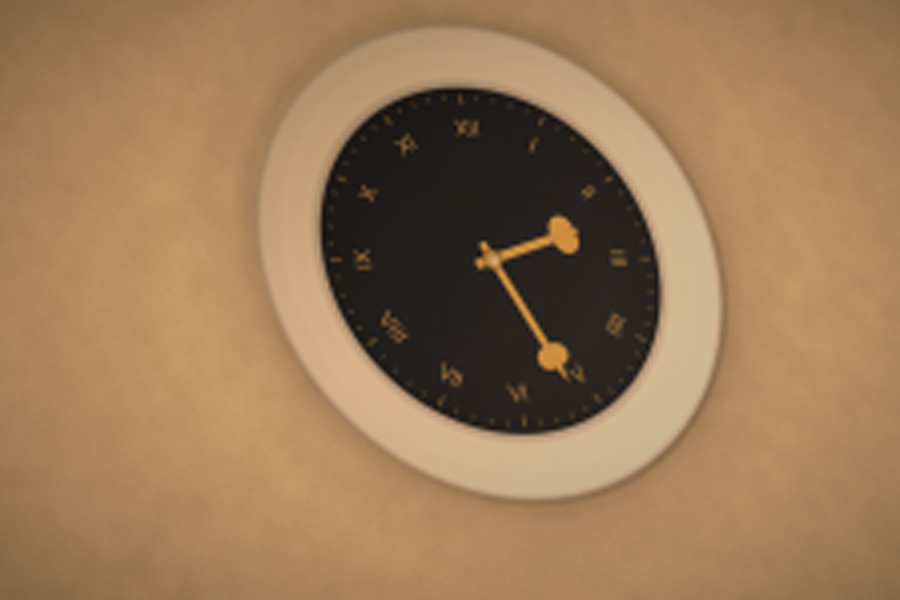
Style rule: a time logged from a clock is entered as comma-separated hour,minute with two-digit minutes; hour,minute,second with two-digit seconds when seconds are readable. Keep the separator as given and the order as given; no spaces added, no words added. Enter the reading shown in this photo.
2,26
